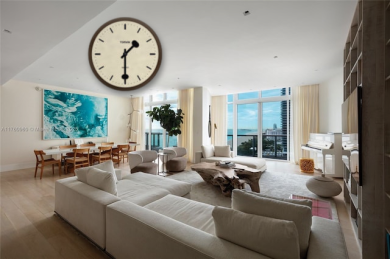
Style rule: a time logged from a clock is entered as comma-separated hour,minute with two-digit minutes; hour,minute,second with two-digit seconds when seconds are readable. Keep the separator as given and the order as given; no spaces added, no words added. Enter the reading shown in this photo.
1,30
